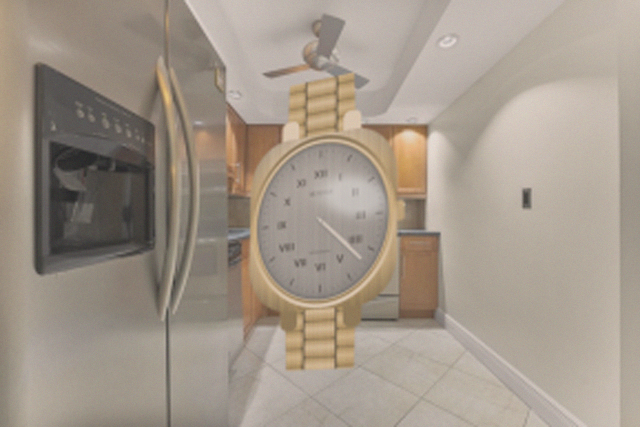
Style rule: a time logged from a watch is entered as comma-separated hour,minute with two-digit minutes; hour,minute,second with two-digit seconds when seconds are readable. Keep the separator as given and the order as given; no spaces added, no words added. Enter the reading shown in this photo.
4,22
